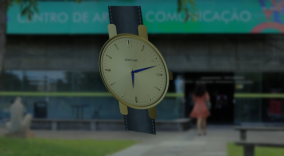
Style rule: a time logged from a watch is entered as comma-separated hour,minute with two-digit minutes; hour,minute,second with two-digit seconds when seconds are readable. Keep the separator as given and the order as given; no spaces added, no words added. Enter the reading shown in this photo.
6,12
